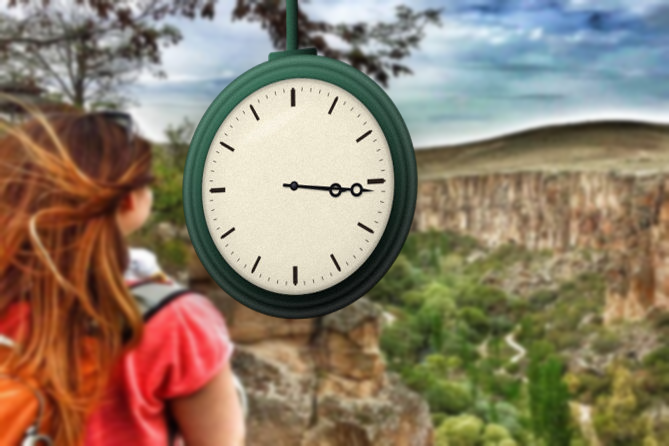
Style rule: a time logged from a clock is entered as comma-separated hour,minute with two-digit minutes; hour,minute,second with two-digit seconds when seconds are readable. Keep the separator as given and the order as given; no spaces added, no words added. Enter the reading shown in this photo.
3,16
